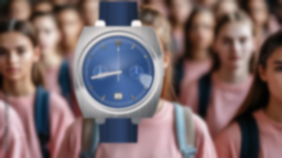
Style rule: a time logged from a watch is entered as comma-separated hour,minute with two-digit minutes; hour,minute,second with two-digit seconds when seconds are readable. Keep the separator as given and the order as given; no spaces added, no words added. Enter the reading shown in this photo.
8,43
